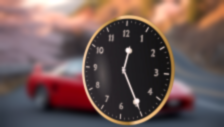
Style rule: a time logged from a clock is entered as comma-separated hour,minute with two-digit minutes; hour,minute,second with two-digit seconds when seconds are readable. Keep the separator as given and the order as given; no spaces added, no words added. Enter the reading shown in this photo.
12,25
